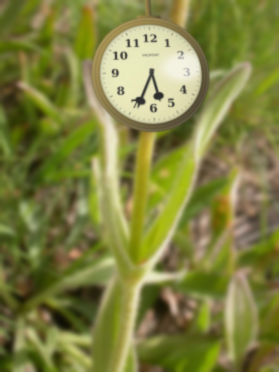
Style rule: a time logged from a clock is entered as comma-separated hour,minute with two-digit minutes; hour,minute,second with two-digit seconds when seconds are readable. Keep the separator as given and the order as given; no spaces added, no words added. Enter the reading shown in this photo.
5,34
